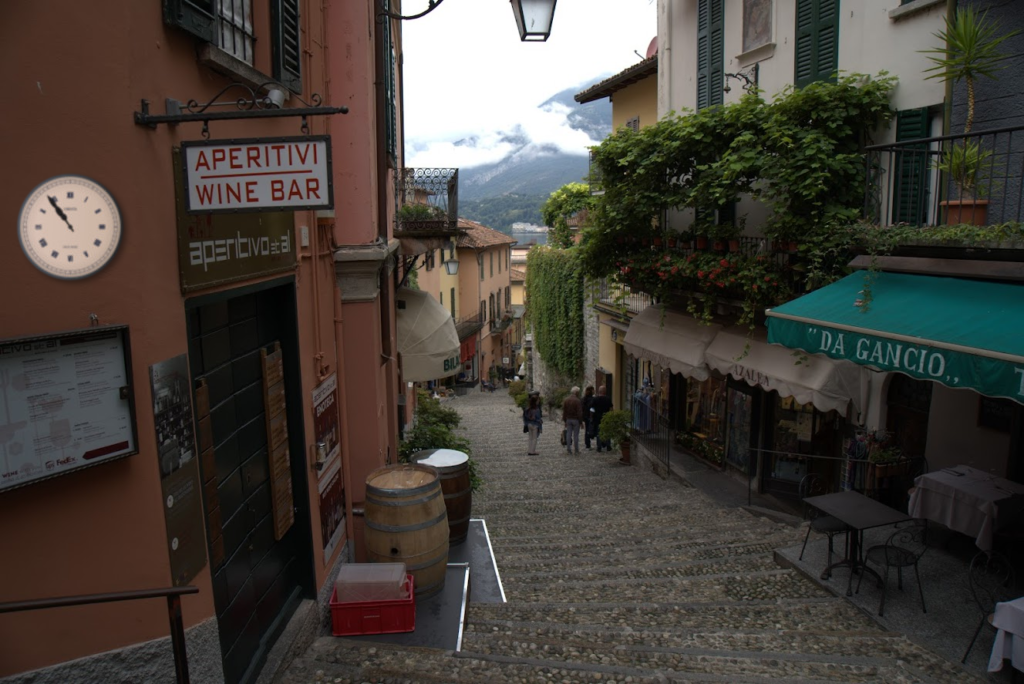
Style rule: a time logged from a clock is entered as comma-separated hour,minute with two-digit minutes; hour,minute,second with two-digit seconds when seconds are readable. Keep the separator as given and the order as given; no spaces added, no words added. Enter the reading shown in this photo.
10,54
